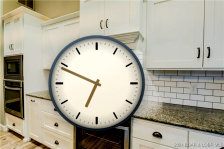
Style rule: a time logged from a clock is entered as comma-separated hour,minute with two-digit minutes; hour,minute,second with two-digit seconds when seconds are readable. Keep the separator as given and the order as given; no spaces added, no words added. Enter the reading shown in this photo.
6,49
